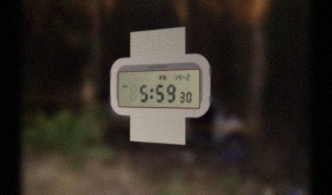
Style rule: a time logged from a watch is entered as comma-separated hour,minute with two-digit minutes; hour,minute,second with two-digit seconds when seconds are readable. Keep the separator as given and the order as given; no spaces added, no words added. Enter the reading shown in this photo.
5,59,30
